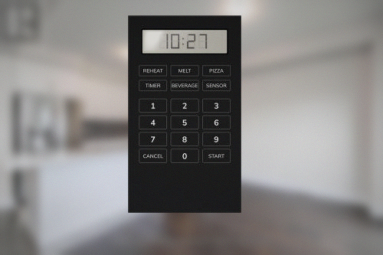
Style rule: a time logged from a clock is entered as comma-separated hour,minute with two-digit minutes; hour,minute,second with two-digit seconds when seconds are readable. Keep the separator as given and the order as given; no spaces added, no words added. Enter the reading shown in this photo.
10,27
